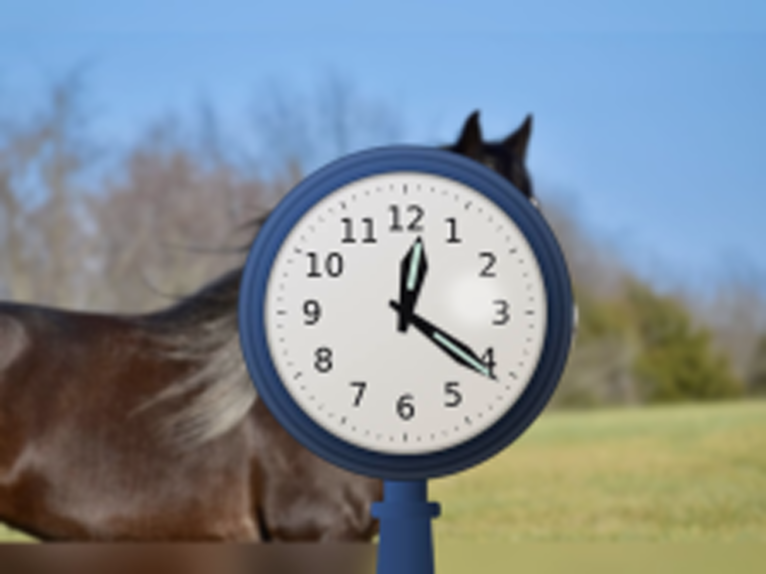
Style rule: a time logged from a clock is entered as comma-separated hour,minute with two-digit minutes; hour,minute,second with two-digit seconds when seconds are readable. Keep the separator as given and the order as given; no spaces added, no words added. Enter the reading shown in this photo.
12,21
